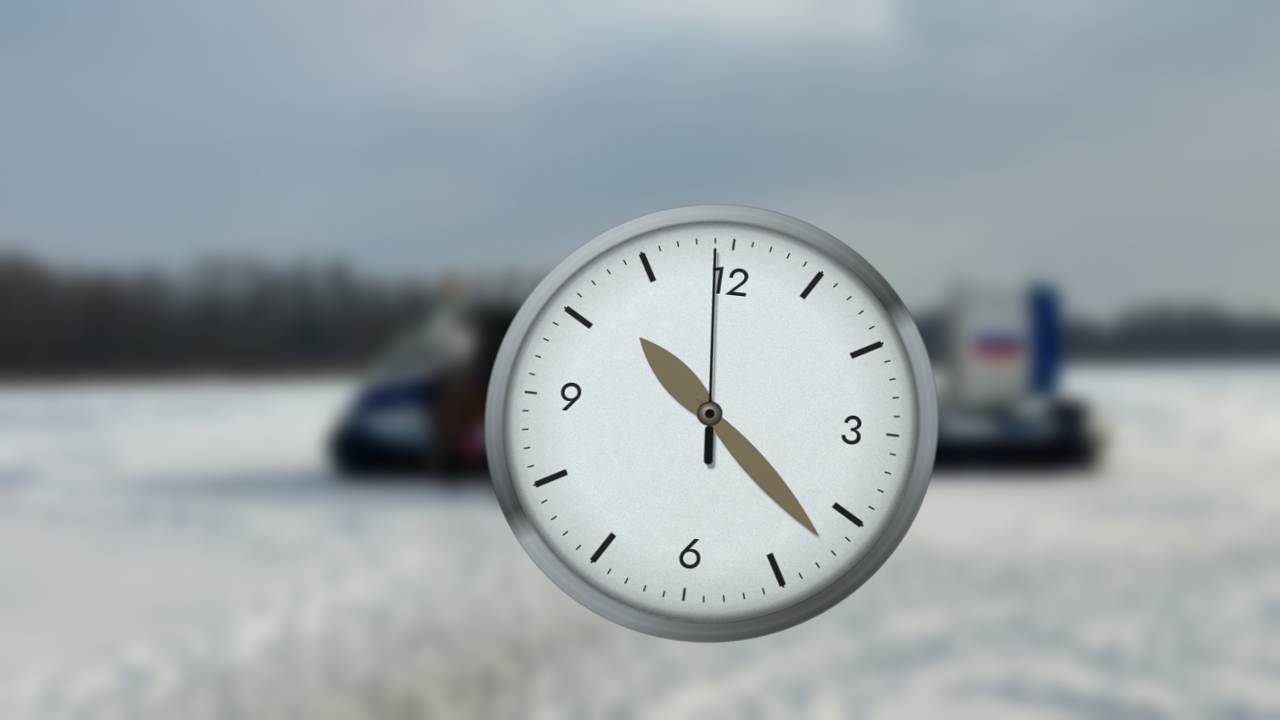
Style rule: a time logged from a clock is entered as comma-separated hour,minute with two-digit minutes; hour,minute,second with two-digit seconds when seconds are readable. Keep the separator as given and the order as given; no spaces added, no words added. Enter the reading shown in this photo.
10,21,59
